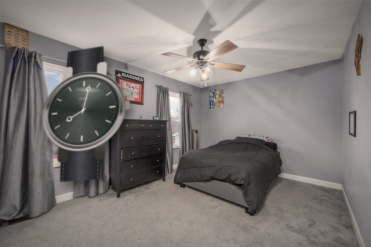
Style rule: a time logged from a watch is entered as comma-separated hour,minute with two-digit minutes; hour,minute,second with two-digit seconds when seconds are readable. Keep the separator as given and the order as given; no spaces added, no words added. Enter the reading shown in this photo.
8,02
